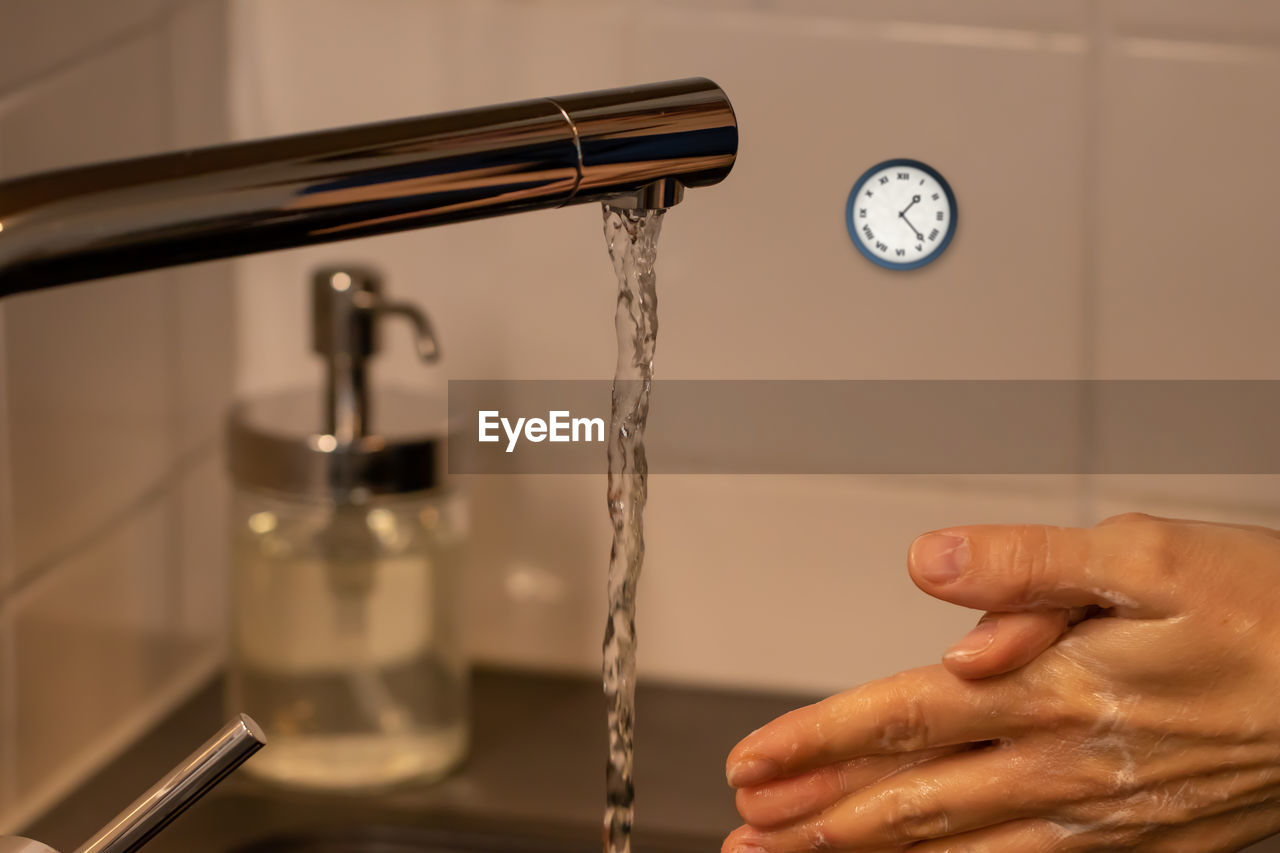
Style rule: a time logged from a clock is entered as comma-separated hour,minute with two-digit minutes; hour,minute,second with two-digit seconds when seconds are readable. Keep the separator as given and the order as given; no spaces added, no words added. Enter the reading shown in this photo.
1,23
